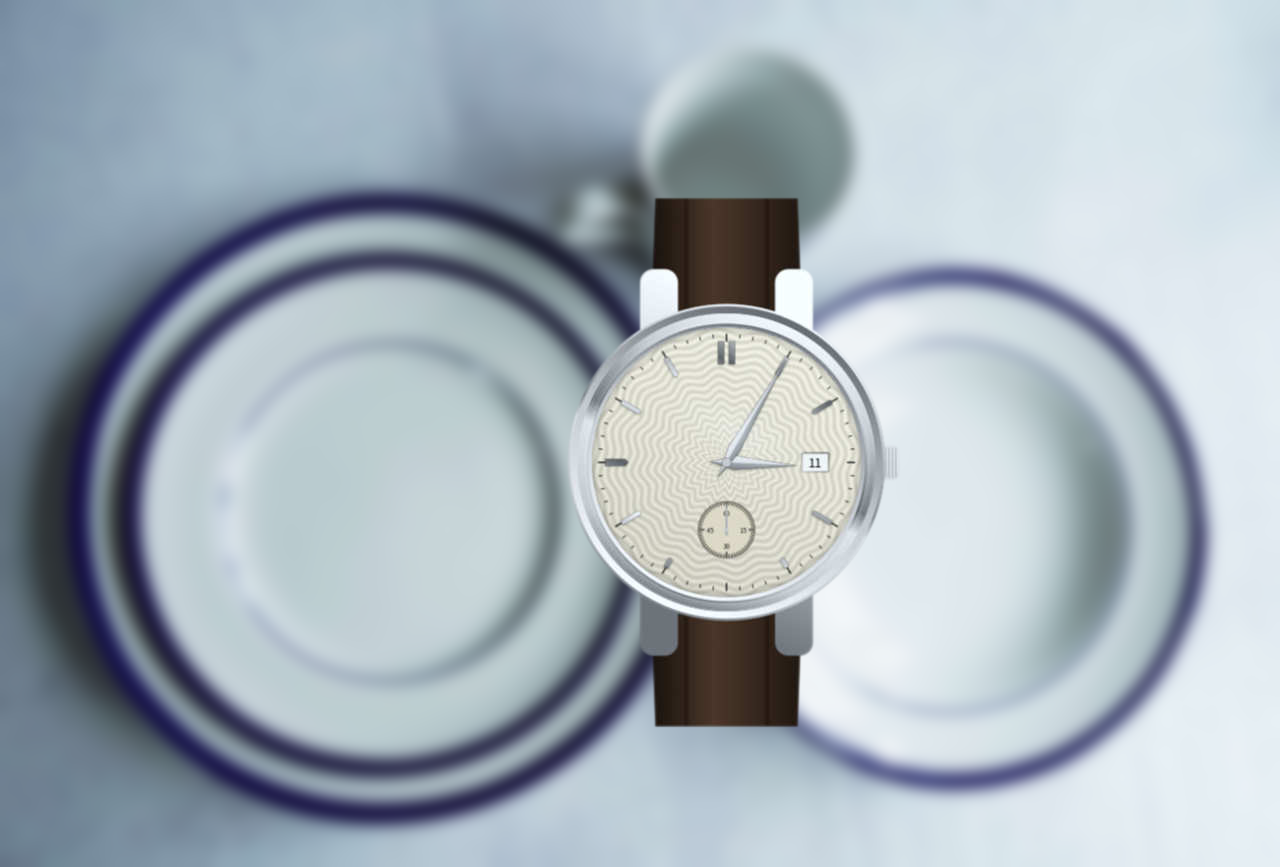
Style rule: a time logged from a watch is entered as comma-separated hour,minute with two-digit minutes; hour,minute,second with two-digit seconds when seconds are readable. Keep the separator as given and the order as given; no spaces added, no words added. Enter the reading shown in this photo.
3,05
